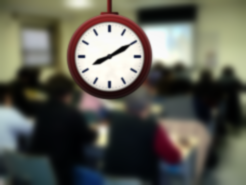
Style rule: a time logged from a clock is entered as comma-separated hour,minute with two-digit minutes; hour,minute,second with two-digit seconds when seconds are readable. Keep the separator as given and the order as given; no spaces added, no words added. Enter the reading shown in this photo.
8,10
